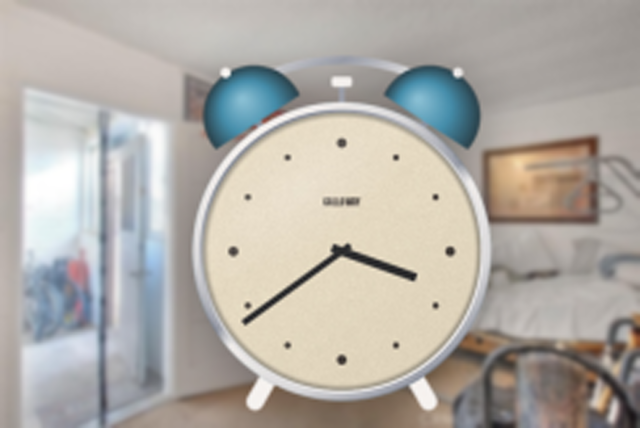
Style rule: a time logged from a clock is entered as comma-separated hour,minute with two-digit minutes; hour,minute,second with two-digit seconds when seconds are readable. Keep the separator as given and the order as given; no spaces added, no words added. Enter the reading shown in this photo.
3,39
